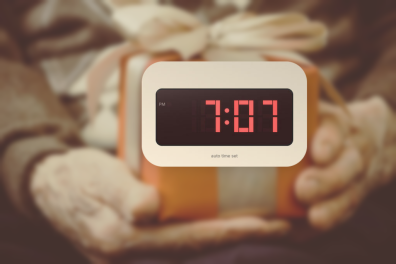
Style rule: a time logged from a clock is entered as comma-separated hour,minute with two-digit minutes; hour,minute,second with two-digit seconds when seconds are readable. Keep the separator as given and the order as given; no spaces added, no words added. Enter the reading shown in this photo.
7,07
